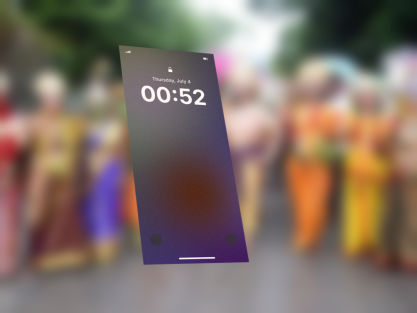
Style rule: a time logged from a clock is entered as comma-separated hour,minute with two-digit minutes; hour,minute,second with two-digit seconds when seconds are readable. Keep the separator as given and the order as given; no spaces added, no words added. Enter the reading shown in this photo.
0,52
